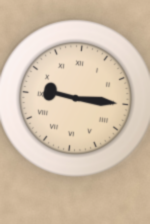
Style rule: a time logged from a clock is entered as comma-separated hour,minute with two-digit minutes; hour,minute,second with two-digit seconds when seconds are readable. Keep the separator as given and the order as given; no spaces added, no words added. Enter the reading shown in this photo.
9,15
